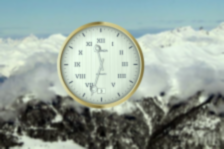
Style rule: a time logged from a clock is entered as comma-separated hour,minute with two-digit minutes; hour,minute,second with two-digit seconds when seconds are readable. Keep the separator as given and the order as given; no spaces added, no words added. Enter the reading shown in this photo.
11,33
